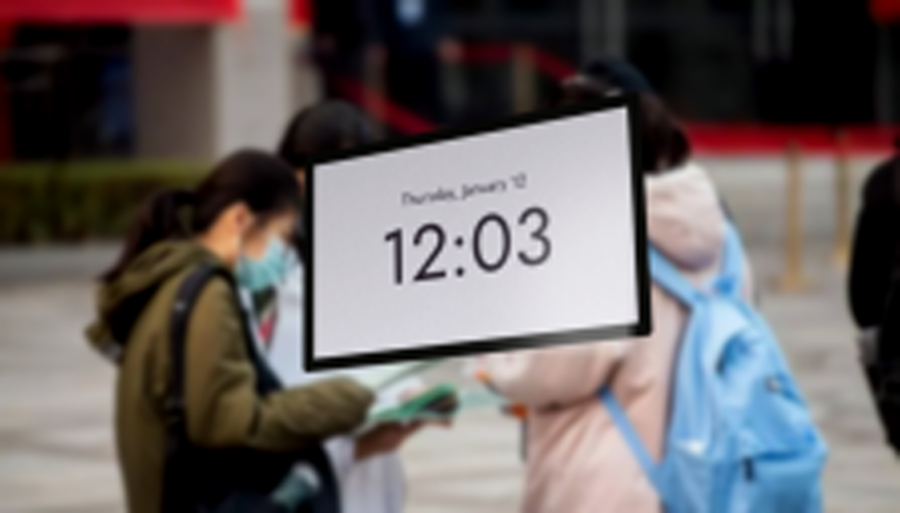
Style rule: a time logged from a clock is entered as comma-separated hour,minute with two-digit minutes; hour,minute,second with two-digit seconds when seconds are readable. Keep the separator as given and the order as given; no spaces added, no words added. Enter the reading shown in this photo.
12,03
